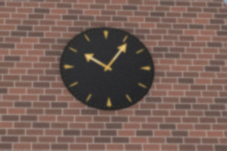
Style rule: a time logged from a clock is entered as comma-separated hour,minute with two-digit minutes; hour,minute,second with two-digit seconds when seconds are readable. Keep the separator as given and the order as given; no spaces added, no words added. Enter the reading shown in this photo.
10,06
